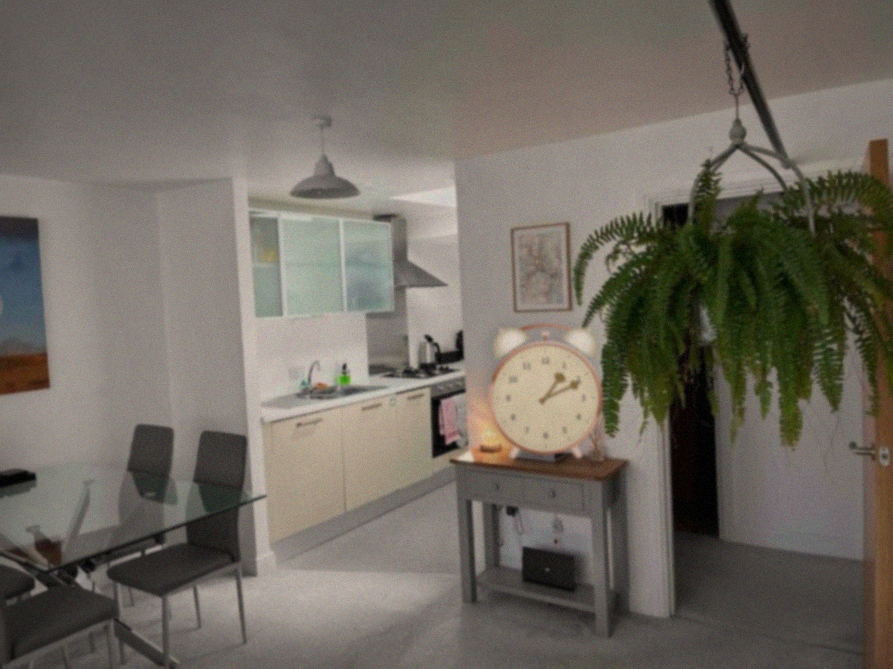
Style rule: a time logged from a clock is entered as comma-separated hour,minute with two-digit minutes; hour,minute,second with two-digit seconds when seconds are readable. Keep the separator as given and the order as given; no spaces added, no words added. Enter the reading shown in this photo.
1,11
